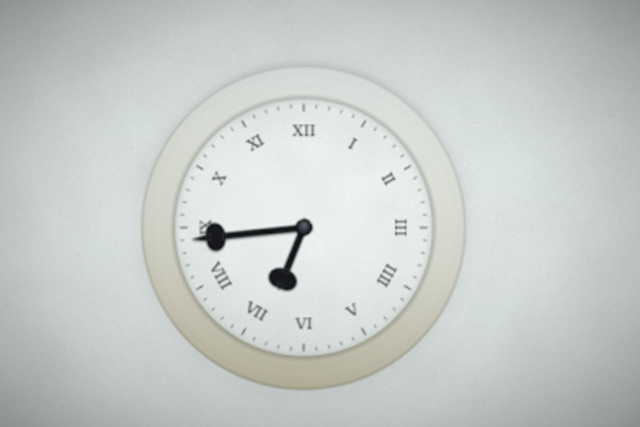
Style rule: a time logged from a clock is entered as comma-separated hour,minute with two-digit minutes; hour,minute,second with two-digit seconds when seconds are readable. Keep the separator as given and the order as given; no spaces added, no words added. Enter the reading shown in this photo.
6,44
